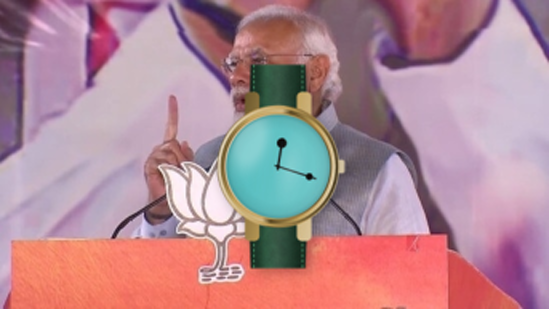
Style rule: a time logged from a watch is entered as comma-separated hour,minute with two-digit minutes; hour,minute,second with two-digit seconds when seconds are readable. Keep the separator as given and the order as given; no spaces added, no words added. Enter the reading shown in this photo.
12,18
